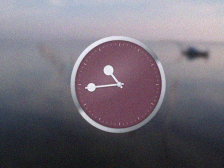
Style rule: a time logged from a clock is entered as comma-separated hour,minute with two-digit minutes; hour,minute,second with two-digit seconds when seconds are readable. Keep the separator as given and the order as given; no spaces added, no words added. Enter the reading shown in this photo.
10,44
